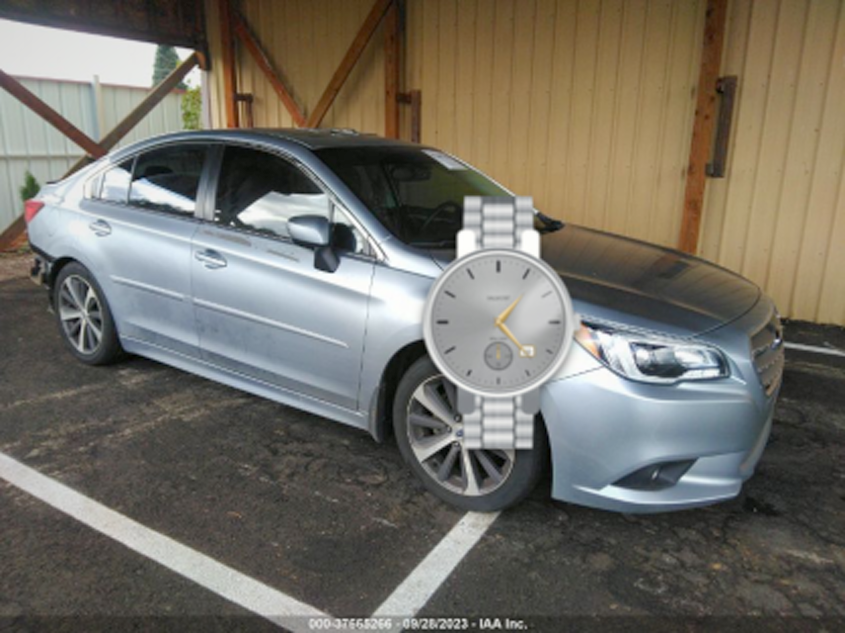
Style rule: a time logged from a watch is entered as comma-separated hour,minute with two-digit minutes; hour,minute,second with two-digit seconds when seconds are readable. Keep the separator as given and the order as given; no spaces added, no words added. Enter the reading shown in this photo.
1,23
